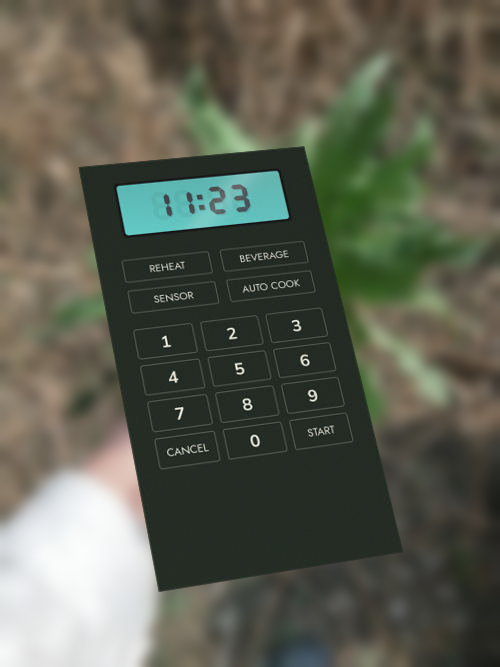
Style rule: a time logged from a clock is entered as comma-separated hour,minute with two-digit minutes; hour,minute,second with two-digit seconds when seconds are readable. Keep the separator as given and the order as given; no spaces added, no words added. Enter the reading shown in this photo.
11,23
